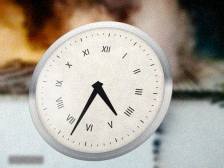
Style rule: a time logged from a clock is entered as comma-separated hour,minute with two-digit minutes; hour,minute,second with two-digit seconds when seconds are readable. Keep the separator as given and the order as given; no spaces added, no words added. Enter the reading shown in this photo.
4,33
